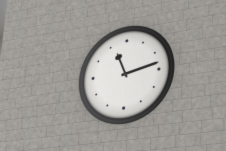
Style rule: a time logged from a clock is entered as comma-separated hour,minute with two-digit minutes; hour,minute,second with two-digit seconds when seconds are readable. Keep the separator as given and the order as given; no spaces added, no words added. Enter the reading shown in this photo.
11,13
